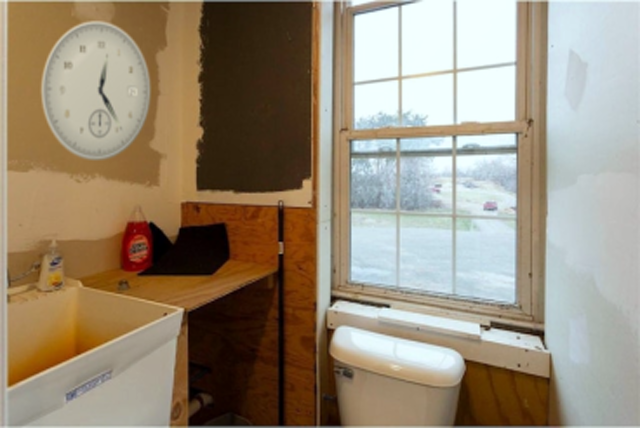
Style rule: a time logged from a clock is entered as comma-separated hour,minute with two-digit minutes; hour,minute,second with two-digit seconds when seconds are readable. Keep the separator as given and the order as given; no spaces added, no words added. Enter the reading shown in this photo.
12,24
